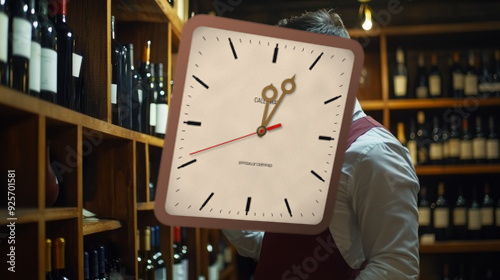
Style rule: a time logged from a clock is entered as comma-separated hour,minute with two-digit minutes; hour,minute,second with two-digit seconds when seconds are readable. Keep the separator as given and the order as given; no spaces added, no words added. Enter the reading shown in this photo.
12,03,41
